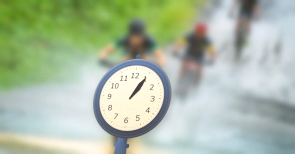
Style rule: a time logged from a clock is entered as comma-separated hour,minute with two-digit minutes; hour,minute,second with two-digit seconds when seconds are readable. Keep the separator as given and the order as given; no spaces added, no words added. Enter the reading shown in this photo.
1,05
